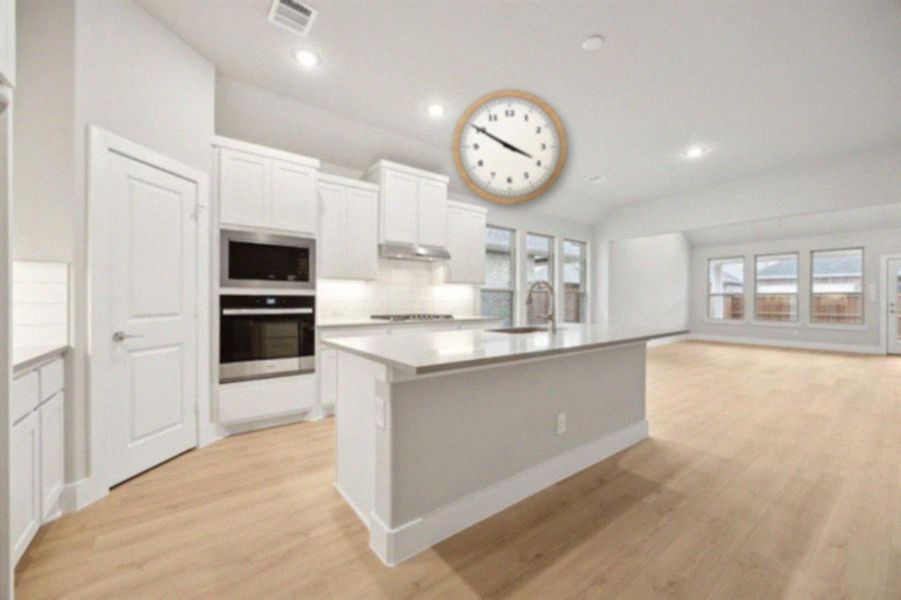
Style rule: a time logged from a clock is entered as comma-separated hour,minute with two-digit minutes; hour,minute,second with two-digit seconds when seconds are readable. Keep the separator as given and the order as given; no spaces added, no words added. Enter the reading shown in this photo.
3,50
